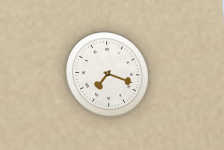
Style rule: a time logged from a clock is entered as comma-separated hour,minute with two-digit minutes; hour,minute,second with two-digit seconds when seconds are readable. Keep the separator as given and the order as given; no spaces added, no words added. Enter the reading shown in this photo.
7,18
